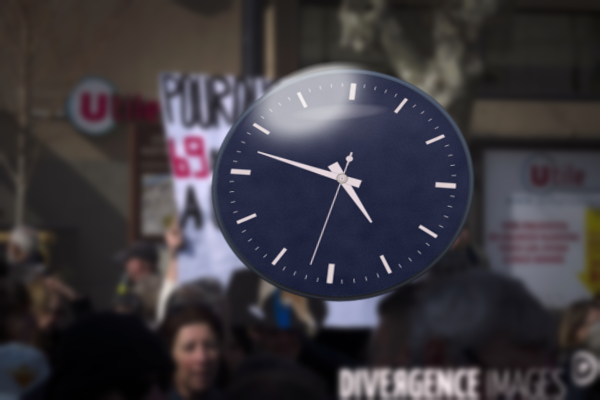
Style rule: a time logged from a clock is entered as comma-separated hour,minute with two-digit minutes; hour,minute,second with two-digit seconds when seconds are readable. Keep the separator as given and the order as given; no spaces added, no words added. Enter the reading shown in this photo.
4,47,32
